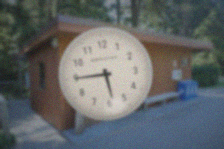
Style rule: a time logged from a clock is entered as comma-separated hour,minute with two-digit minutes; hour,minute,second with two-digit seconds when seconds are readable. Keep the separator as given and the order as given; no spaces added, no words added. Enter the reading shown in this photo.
5,45
